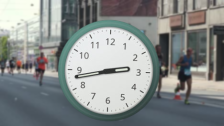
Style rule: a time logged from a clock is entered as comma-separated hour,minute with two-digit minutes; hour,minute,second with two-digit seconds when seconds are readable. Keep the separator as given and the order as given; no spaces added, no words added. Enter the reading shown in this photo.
2,43
